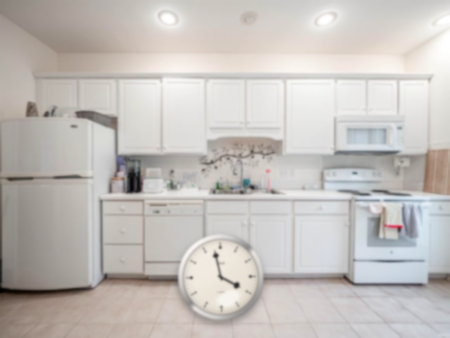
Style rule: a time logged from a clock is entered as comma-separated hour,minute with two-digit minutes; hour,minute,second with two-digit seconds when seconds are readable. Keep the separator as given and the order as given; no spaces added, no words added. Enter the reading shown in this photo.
3,58
